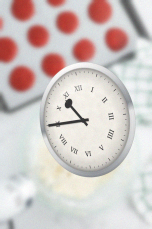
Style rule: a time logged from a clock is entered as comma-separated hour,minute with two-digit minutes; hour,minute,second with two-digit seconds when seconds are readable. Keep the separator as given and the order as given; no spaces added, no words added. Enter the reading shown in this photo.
10,45
